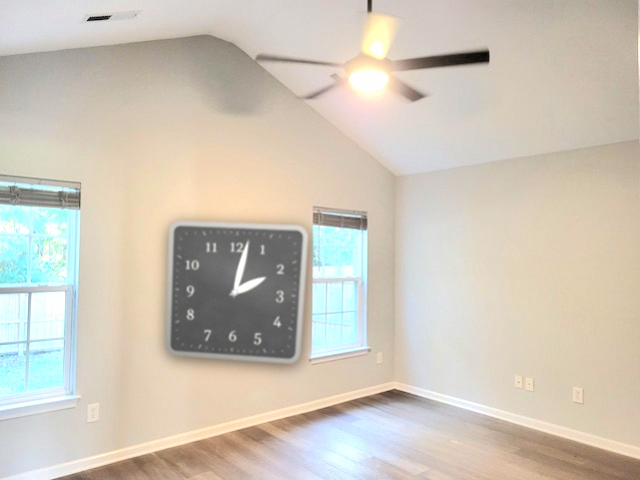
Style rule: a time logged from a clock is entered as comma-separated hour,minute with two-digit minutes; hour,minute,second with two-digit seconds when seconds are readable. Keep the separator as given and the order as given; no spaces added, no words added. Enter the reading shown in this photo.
2,02
